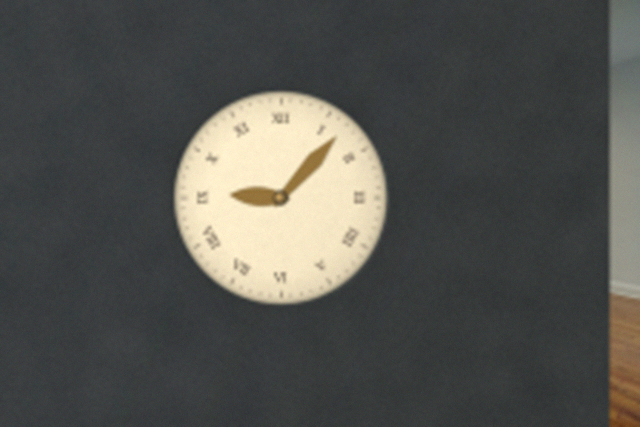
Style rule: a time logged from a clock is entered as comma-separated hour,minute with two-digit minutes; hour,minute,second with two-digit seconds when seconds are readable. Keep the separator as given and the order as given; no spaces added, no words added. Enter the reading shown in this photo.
9,07
